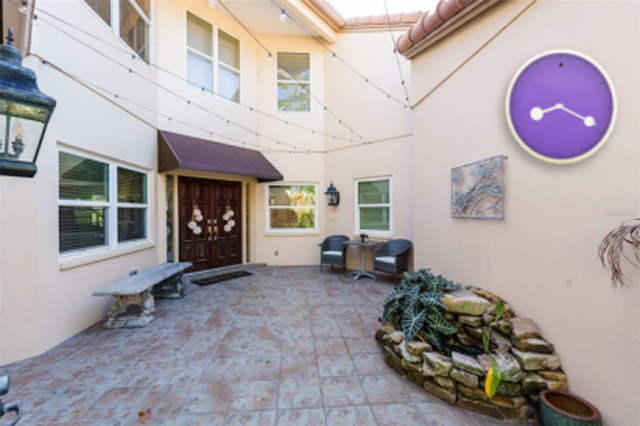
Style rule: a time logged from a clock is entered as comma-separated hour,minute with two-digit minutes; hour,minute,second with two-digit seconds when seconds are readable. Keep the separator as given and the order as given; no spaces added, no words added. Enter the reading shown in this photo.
8,19
